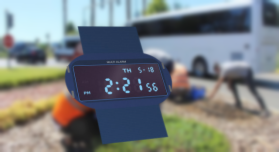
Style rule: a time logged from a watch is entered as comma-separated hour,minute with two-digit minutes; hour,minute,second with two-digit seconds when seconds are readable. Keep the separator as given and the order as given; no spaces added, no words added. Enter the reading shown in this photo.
2,21,56
